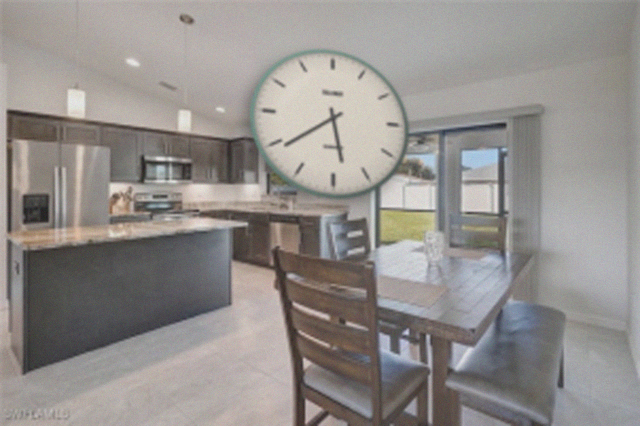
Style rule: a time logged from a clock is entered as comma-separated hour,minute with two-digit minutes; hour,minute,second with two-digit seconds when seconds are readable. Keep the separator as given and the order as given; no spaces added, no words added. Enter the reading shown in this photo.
5,39
